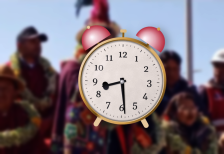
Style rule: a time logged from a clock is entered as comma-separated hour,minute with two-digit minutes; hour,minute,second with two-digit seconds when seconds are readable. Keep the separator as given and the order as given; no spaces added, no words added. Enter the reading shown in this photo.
8,29
